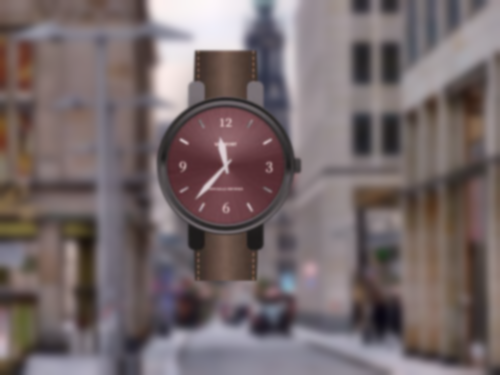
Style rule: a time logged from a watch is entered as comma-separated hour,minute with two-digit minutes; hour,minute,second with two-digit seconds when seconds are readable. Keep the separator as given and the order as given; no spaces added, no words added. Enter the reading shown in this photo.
11,37
